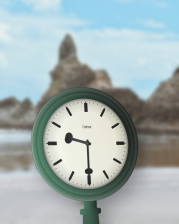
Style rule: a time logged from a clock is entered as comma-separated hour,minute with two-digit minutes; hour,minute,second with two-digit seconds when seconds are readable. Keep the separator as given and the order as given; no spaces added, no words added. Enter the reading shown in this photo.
9,30
